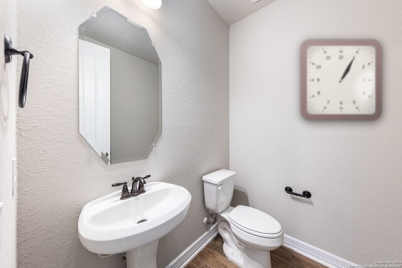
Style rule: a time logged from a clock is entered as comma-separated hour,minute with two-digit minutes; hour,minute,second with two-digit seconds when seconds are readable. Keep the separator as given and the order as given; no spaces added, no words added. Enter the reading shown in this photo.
1,05
